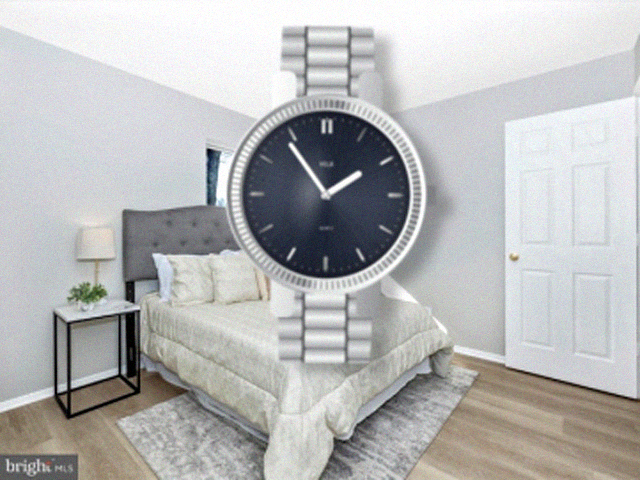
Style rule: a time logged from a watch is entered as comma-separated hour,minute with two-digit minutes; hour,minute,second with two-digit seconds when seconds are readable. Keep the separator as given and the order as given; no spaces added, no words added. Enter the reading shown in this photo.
1,54
